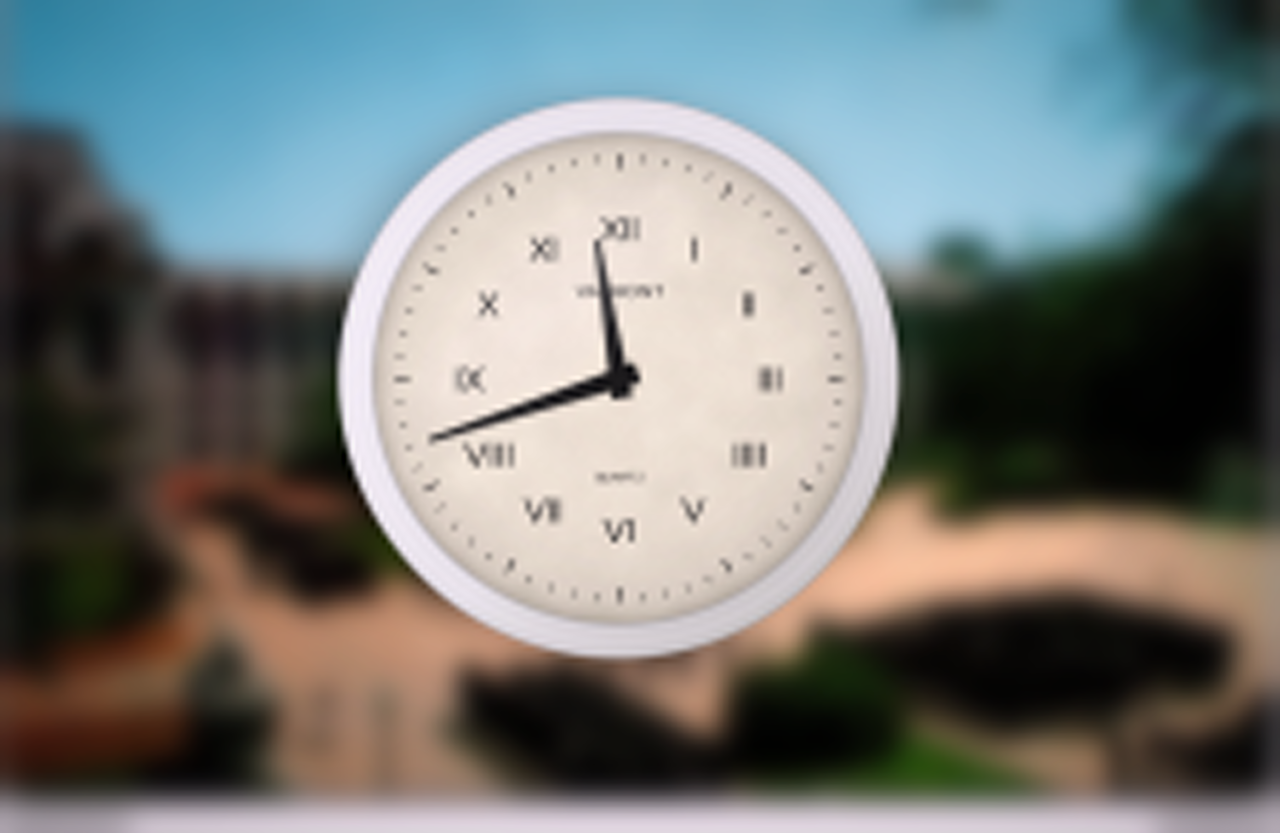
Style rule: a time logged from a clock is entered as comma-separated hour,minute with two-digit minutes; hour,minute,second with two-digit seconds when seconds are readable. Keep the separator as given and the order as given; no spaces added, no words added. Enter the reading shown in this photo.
11,42
